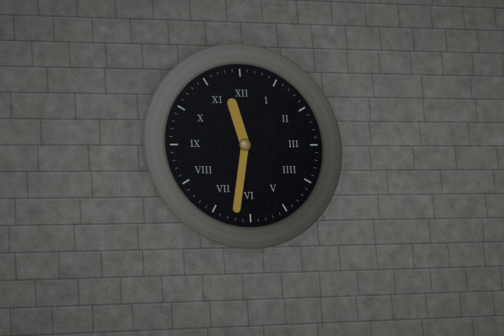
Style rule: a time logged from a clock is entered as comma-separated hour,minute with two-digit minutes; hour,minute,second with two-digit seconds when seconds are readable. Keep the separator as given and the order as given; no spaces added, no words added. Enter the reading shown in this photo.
11,32
